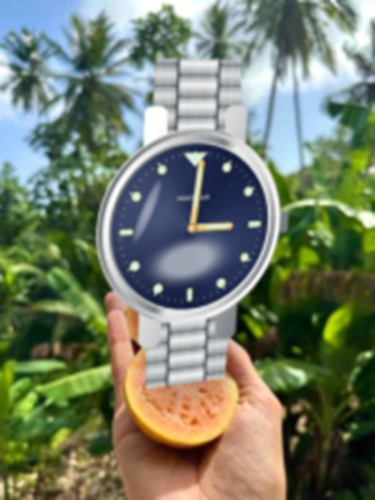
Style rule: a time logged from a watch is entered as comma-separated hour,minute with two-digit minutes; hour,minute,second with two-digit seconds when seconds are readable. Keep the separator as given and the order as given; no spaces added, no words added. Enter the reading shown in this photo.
3,01
